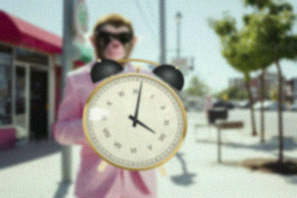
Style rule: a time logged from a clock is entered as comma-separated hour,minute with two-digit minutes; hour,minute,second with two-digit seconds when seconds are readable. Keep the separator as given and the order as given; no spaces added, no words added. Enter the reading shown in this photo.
4,01
